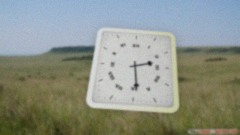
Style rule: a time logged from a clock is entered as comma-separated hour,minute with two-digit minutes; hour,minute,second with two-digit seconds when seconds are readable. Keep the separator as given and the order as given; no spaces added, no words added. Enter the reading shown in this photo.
2,29
